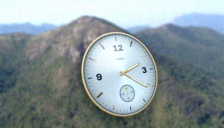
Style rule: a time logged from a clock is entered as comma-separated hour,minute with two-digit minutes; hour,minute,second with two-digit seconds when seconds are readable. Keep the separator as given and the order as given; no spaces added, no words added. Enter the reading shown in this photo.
2,21
